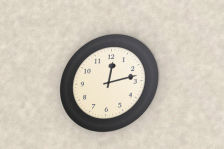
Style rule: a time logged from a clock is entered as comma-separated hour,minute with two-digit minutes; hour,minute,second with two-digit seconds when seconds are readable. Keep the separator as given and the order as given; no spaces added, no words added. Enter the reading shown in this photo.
12,13
